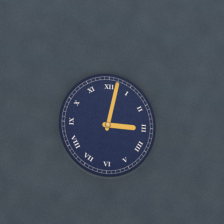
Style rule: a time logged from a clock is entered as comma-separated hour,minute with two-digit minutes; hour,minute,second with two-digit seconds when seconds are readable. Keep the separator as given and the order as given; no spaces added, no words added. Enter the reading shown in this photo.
3,02
